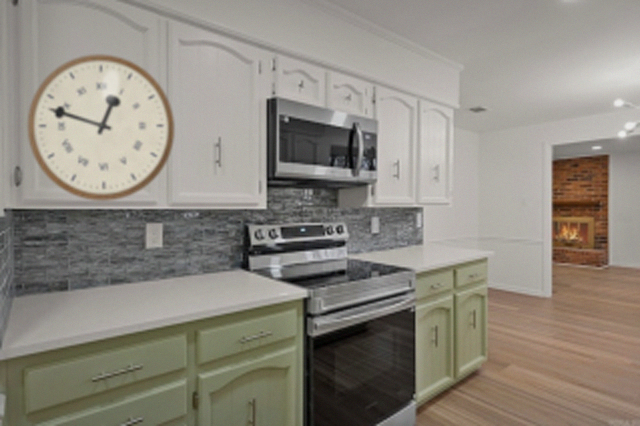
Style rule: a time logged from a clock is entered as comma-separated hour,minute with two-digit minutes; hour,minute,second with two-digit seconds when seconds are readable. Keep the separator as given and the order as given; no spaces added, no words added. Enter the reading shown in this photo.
12,48
